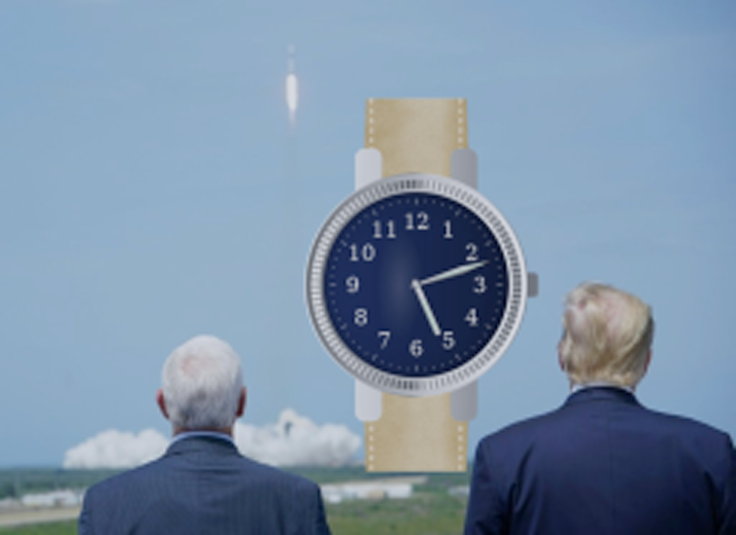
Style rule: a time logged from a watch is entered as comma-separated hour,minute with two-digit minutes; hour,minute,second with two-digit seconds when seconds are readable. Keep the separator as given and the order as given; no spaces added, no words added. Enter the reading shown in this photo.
5,12
